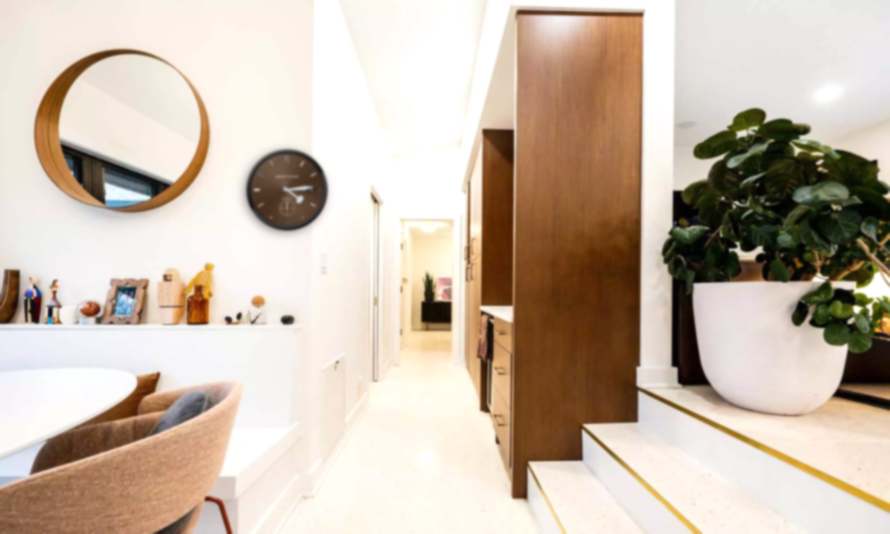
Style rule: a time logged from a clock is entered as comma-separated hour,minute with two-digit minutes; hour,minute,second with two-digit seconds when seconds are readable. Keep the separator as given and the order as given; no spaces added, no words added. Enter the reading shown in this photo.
4,14
